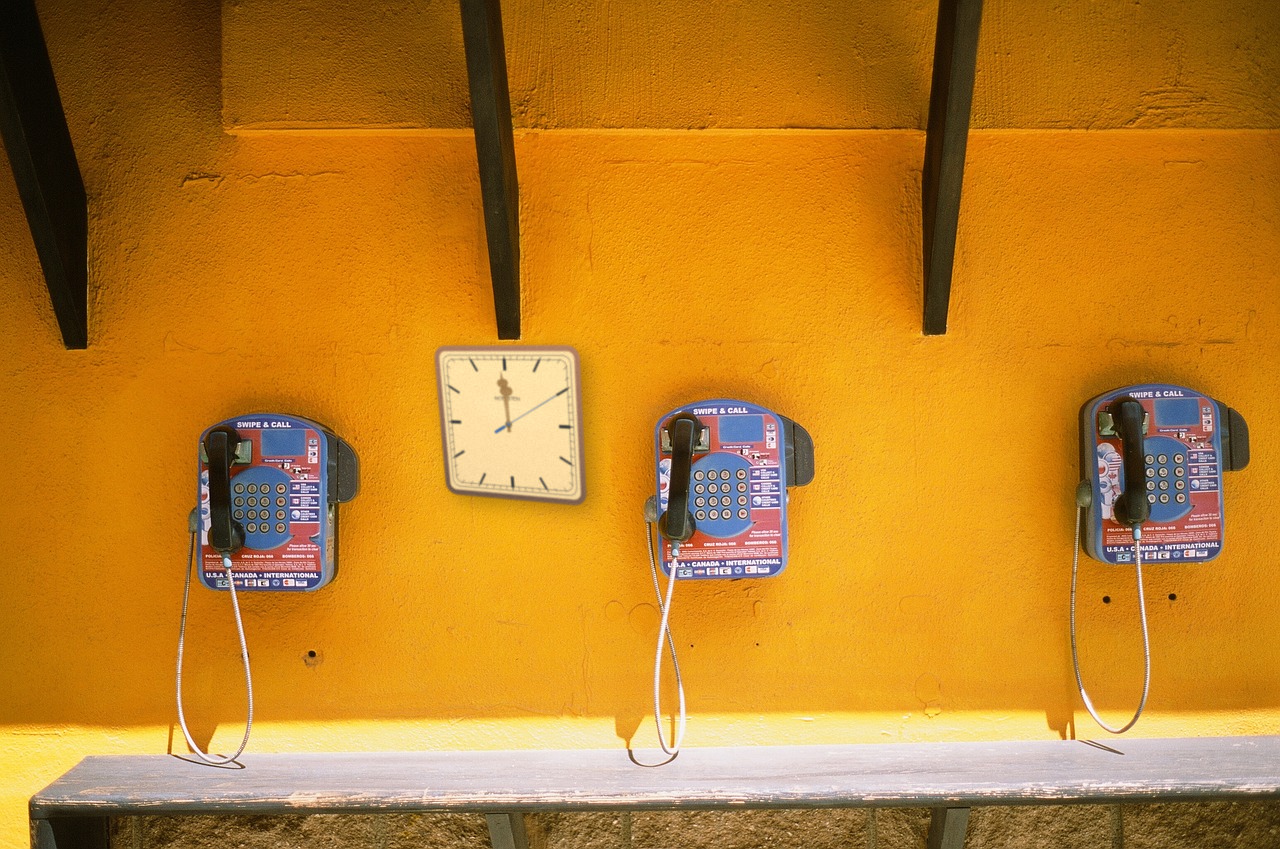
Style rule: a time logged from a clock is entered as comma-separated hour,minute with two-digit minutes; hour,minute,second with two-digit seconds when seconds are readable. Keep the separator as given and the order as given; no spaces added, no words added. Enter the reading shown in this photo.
11,59,10
